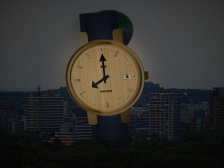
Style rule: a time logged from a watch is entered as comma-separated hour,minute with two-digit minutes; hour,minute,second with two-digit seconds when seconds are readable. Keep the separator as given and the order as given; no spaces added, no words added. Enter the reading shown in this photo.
8,00
